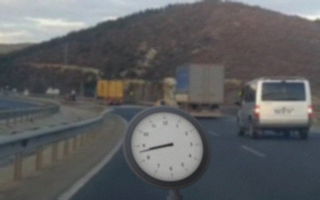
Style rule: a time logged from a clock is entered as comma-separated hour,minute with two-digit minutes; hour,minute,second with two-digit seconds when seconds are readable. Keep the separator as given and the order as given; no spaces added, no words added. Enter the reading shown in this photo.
8,43
